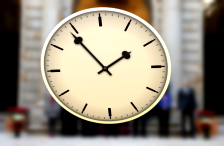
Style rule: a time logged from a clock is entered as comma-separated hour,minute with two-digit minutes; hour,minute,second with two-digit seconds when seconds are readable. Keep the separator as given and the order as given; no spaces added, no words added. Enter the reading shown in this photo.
1,54
